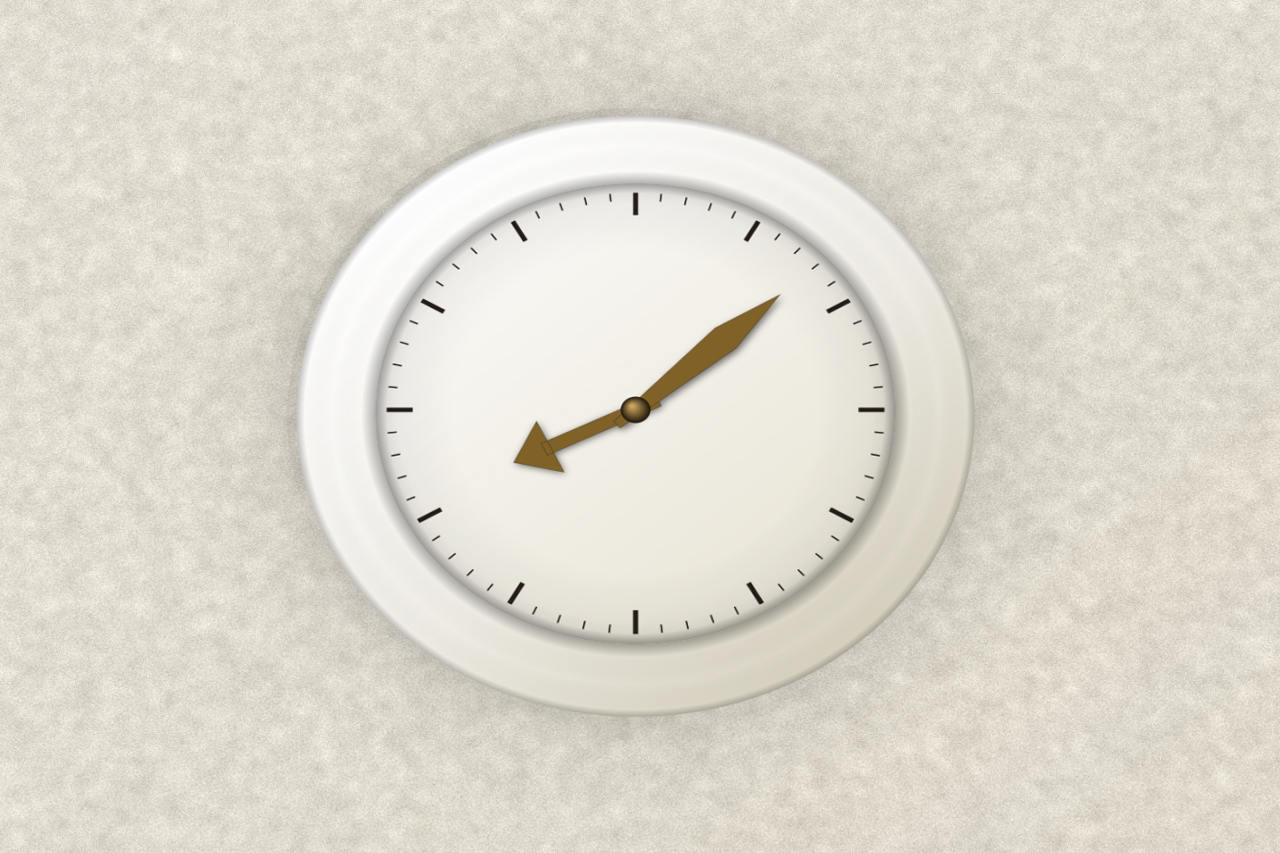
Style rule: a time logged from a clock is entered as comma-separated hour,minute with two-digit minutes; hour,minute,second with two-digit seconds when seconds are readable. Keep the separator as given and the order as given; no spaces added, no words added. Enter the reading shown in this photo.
8,08
